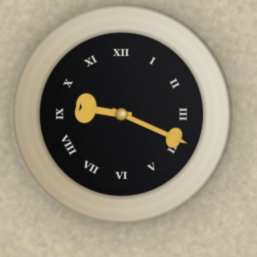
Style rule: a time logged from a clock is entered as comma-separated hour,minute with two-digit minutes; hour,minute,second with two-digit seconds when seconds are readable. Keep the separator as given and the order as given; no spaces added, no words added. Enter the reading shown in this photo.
9,19
